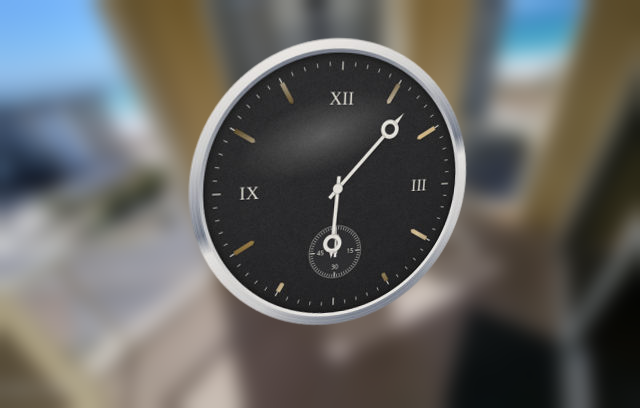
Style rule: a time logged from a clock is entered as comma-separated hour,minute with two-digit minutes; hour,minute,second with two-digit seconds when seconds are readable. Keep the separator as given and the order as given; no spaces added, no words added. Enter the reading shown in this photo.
6,07
